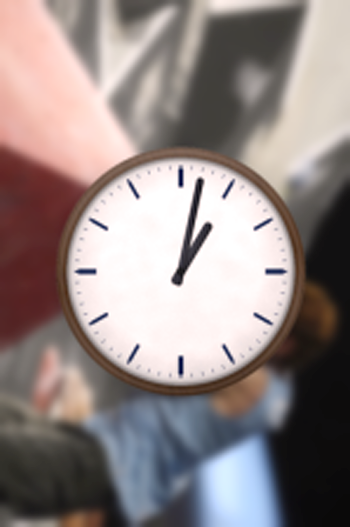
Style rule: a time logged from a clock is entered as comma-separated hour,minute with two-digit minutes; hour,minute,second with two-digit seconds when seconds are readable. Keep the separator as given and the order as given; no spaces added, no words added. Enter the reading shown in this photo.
1,02
